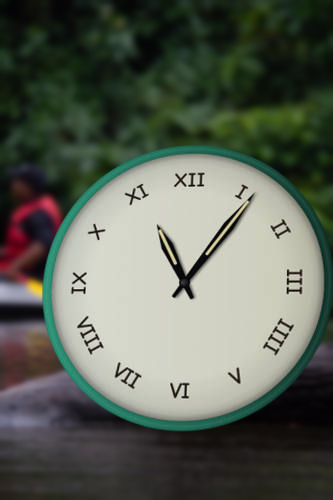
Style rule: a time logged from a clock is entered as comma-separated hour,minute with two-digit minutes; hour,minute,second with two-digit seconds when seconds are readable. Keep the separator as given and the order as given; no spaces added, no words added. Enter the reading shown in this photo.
11,06
